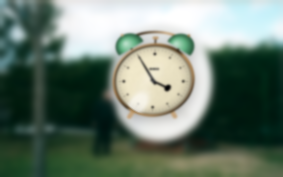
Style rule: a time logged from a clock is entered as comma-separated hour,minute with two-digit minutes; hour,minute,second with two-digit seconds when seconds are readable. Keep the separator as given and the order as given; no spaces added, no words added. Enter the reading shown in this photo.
3,55
